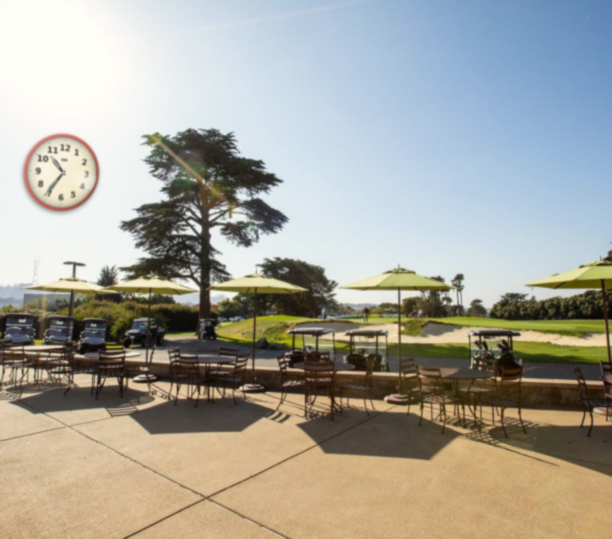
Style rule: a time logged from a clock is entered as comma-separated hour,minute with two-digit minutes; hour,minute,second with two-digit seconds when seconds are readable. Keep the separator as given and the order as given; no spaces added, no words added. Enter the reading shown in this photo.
10,36
